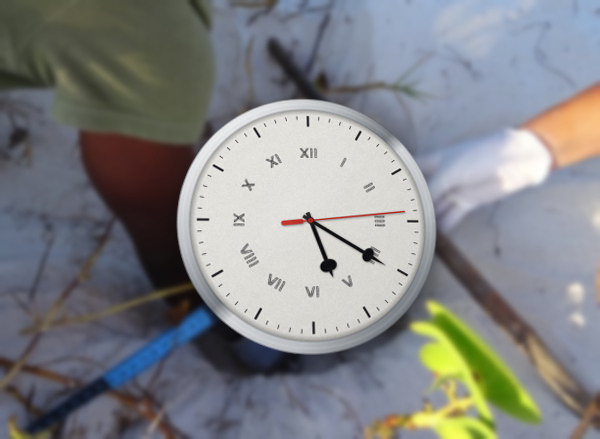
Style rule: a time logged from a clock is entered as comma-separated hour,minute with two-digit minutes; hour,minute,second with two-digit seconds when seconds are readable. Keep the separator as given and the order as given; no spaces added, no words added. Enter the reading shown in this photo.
5,20,14
